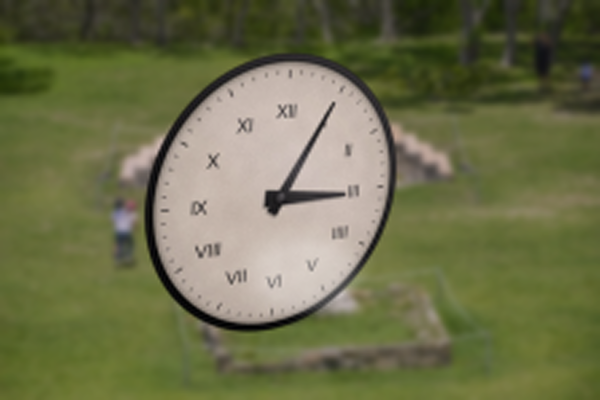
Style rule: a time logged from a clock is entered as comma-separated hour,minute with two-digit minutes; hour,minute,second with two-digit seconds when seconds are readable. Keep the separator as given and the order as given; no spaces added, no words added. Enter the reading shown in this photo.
3,05
